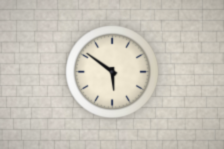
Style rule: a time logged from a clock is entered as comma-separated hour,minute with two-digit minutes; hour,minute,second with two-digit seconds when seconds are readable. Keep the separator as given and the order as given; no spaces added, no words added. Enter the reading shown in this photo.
5,51
